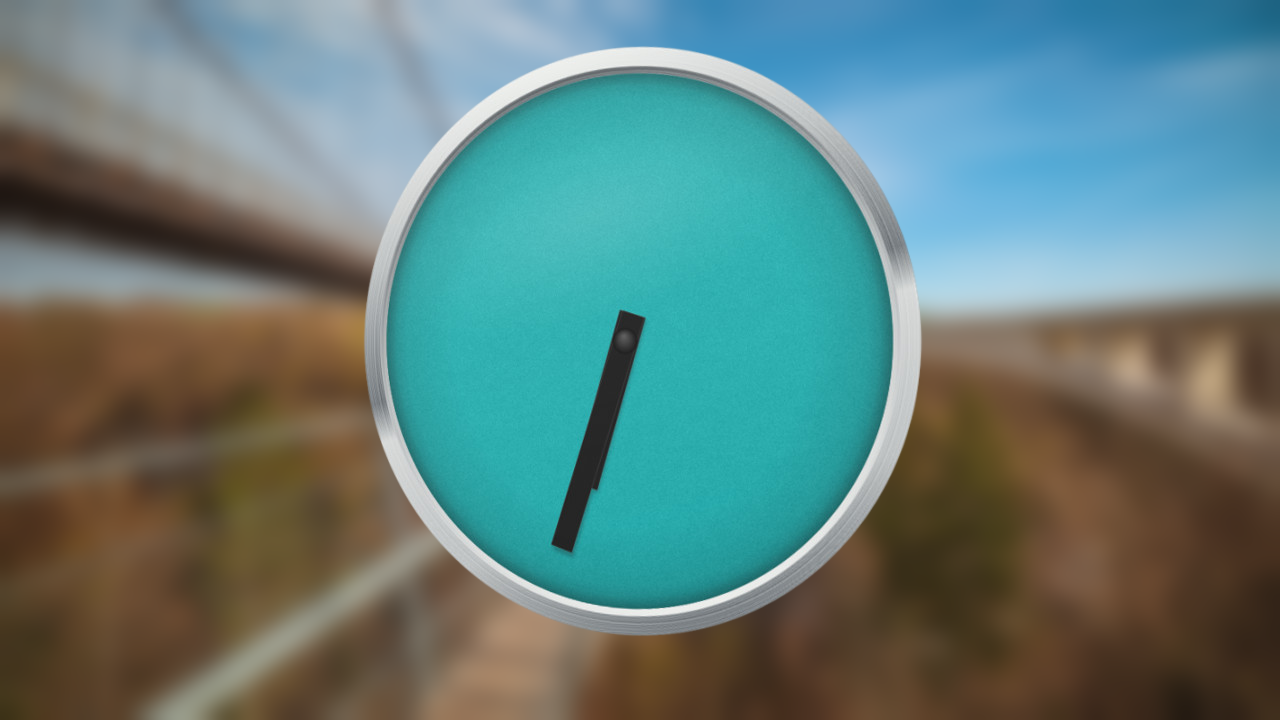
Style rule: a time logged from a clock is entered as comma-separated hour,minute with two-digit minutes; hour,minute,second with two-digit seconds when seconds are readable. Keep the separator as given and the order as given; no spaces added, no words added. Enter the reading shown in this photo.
6,33
